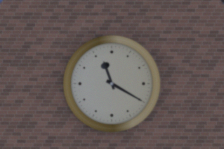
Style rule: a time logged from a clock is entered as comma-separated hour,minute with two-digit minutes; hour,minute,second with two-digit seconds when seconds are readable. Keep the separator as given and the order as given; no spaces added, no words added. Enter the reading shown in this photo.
11,20
